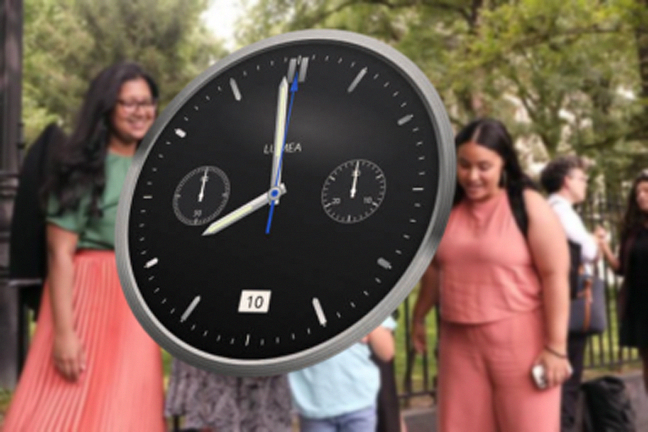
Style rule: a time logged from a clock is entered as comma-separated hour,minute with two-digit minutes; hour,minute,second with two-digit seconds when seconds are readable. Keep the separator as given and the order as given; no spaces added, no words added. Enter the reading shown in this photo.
7,59
